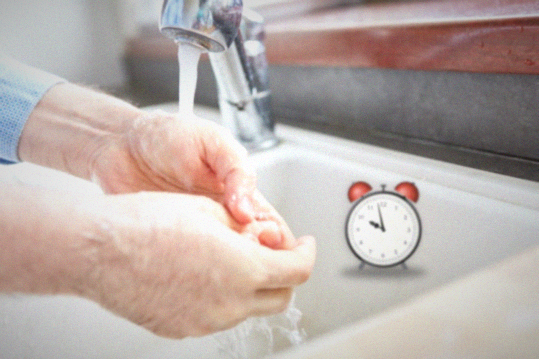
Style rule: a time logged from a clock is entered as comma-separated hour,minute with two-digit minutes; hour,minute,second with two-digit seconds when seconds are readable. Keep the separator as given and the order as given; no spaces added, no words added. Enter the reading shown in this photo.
9,58
